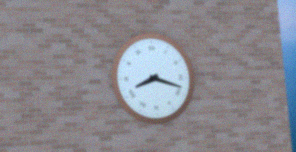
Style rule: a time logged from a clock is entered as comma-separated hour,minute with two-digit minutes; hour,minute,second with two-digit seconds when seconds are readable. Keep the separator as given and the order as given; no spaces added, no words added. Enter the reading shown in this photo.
8,18
